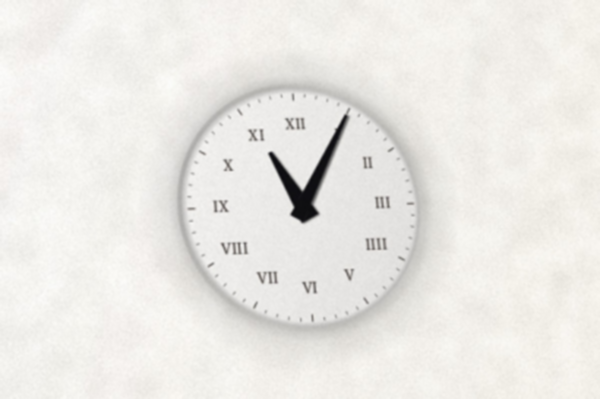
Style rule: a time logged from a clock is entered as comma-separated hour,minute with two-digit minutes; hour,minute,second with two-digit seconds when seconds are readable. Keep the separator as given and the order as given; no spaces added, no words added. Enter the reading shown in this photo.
11,05
